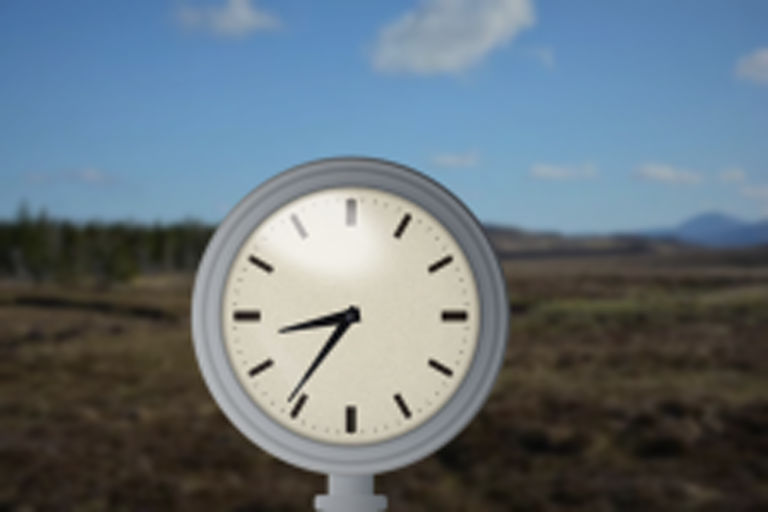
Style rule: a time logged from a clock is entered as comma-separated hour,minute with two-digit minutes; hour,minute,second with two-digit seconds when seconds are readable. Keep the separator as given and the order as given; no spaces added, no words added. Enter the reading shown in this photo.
8,36
